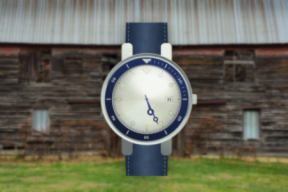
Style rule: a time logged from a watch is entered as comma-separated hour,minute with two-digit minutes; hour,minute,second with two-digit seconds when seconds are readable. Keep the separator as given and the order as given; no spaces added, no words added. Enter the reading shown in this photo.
5,26
